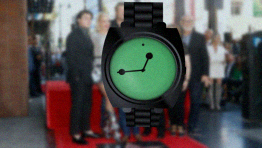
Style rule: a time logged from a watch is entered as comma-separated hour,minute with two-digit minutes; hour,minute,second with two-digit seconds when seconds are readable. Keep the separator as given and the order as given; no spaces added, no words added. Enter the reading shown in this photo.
12,44
